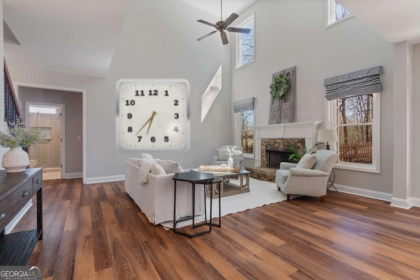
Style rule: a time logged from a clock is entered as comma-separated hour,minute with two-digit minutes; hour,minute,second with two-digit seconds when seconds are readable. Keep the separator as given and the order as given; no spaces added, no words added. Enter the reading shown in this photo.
6,37
